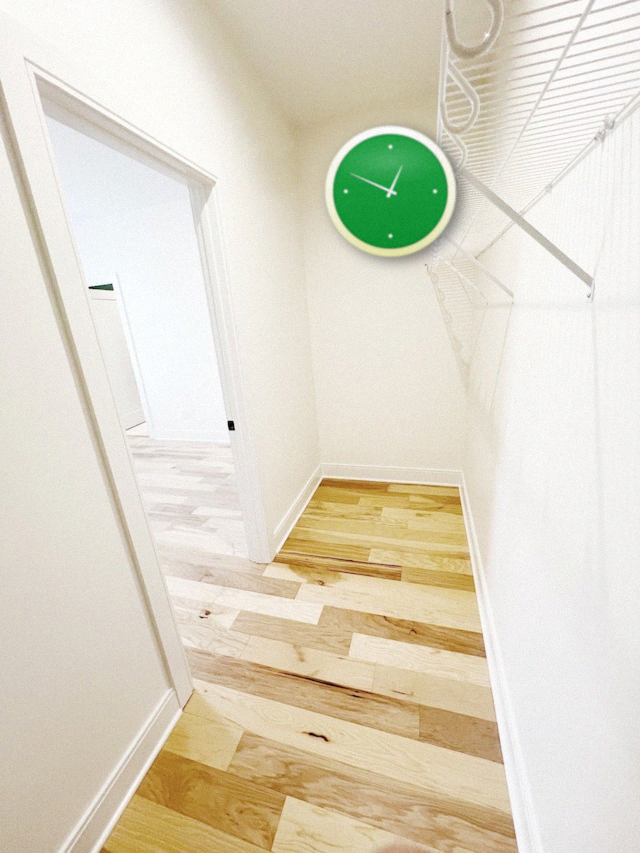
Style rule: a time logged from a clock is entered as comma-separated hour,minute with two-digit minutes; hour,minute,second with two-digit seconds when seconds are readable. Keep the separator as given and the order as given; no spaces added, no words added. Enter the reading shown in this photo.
12,49
